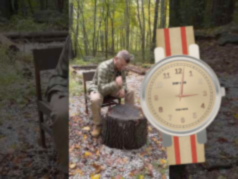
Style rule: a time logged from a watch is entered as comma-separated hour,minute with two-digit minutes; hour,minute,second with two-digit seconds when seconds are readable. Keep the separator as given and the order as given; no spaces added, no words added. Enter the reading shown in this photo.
3,02
